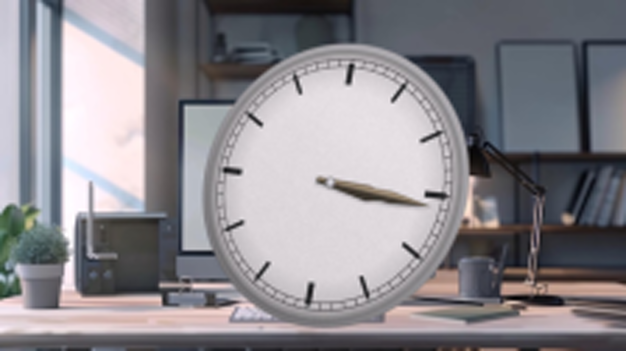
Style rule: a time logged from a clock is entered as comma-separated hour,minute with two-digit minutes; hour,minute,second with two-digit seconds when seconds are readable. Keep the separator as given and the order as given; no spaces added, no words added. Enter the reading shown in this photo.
3,16
